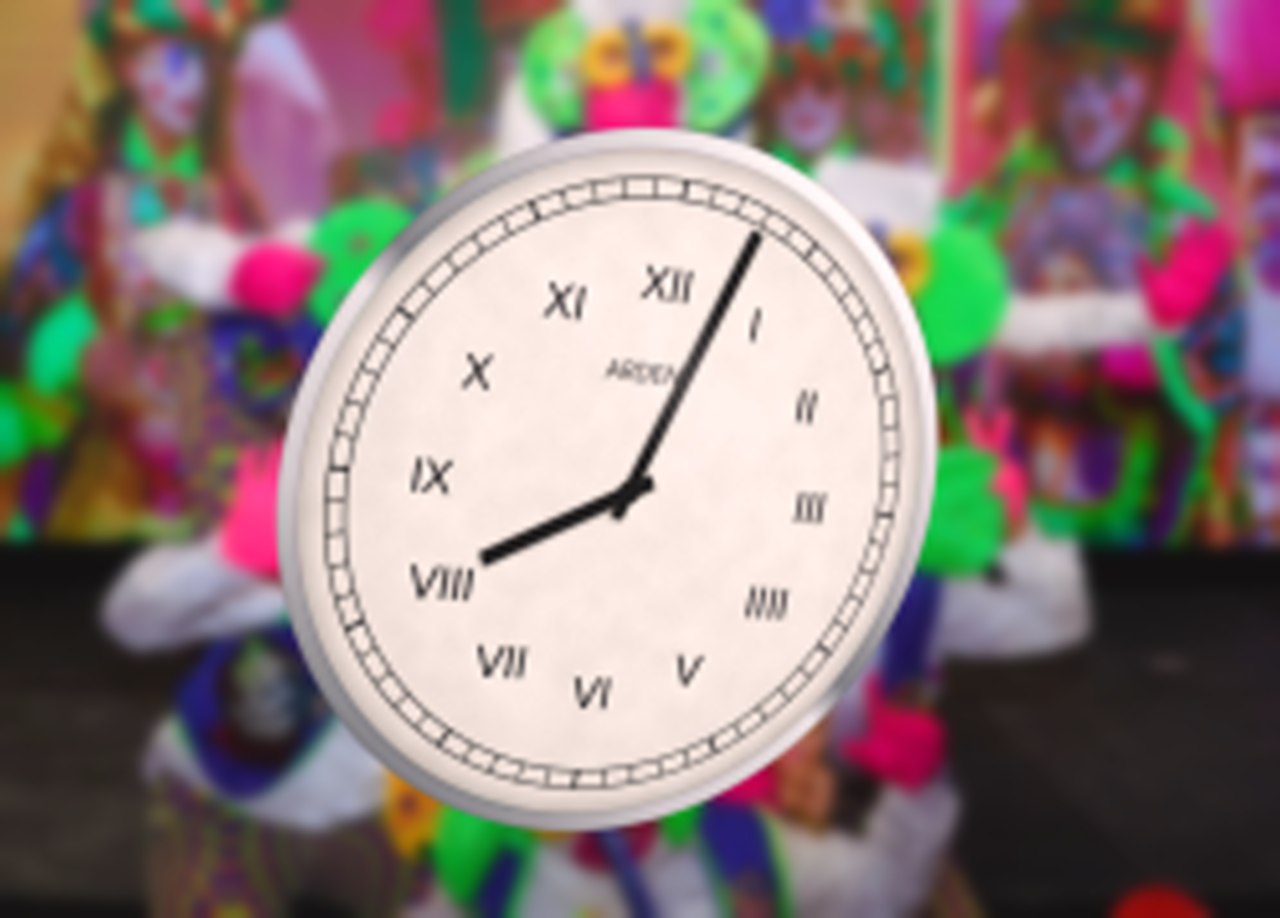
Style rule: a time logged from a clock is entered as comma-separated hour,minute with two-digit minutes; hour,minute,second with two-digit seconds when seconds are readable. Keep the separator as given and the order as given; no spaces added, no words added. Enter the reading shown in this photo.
8,03
